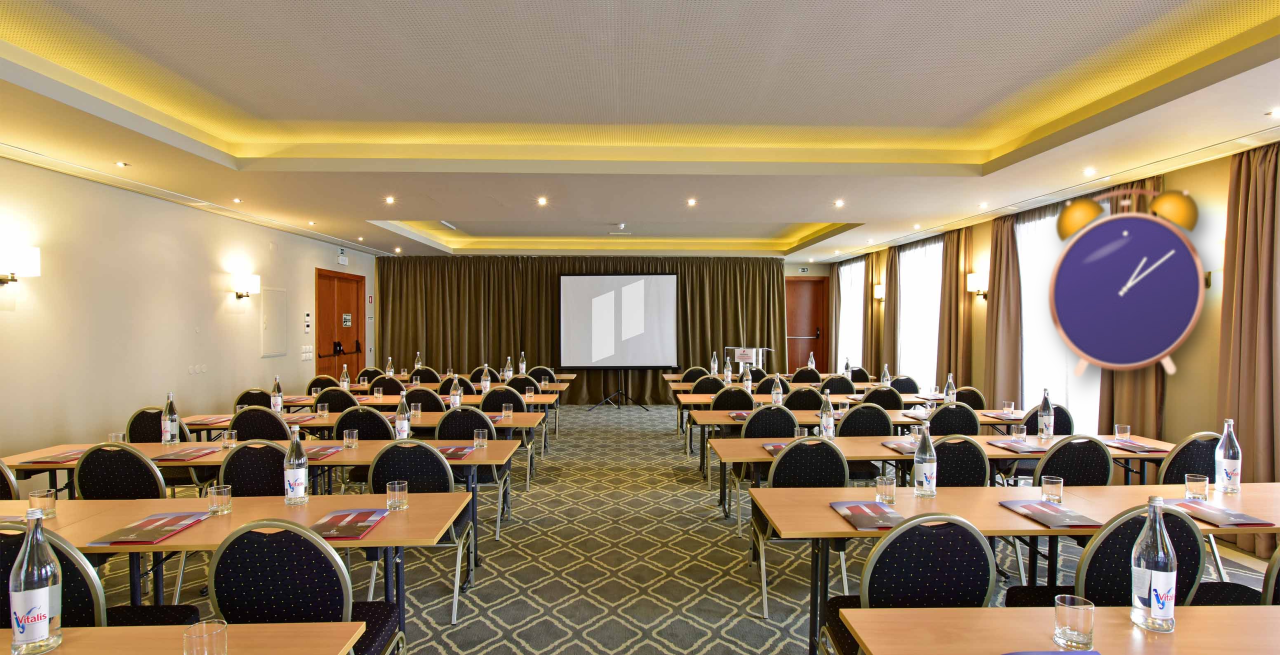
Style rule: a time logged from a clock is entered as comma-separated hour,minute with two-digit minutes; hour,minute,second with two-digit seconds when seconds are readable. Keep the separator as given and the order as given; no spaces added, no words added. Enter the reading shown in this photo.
1,09
